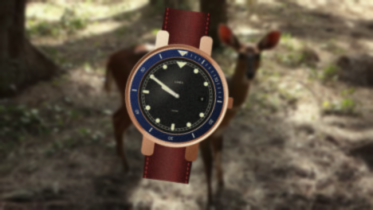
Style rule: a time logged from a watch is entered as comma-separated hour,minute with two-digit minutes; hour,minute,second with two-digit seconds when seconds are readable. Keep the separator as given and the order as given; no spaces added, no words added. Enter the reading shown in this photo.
9,50
